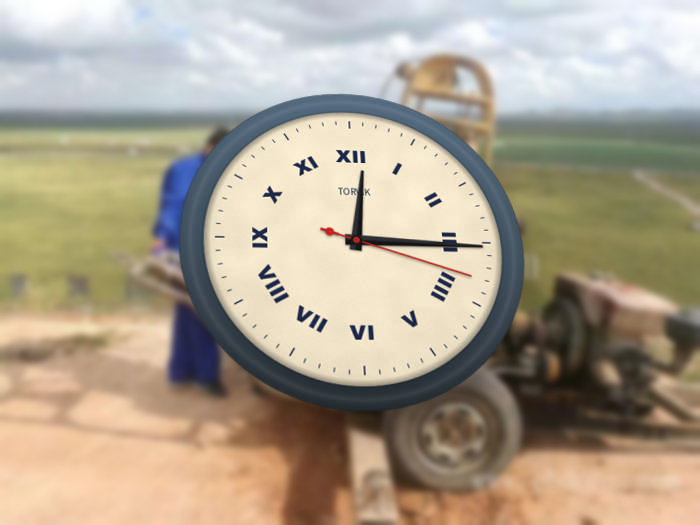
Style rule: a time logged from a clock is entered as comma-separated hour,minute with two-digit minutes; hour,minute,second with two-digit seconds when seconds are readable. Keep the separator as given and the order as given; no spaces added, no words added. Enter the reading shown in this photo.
12,15,18
